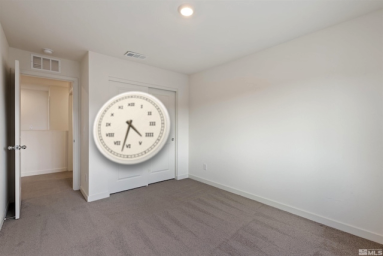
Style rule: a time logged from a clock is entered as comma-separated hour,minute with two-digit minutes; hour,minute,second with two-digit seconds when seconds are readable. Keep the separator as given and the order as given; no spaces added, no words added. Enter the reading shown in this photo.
4,32
